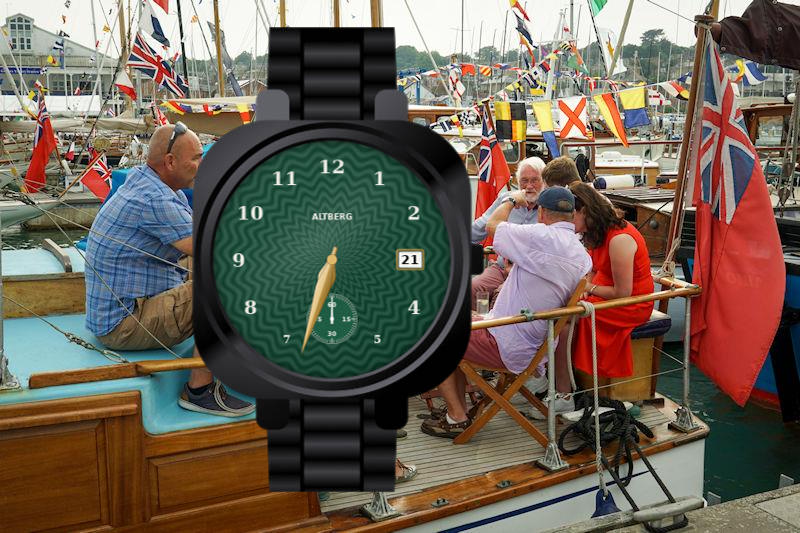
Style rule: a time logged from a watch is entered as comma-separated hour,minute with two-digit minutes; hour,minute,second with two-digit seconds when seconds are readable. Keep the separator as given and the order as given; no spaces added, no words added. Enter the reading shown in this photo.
6,33
